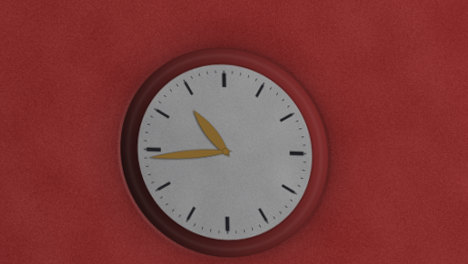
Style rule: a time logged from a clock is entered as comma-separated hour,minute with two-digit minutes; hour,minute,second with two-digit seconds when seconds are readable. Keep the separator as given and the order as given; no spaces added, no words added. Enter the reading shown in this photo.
10,44
